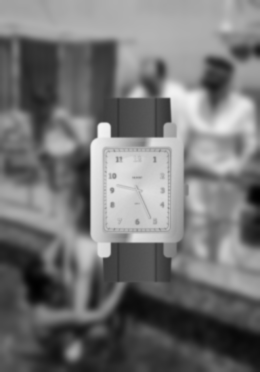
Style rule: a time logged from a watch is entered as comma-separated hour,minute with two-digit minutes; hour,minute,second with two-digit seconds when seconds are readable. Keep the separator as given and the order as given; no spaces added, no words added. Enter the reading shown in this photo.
9,26
